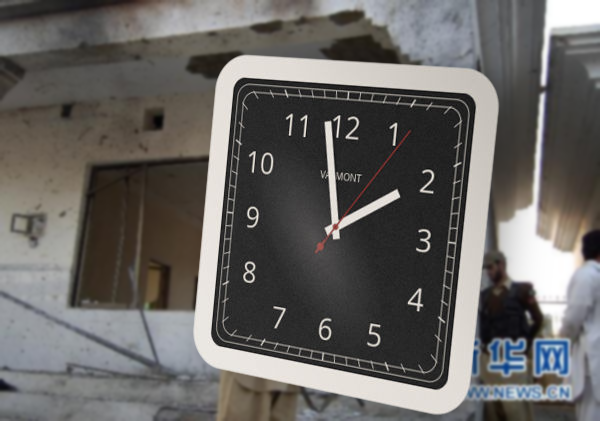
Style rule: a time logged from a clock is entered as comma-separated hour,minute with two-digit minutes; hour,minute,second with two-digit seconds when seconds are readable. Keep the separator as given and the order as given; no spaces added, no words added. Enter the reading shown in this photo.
1,58,06
